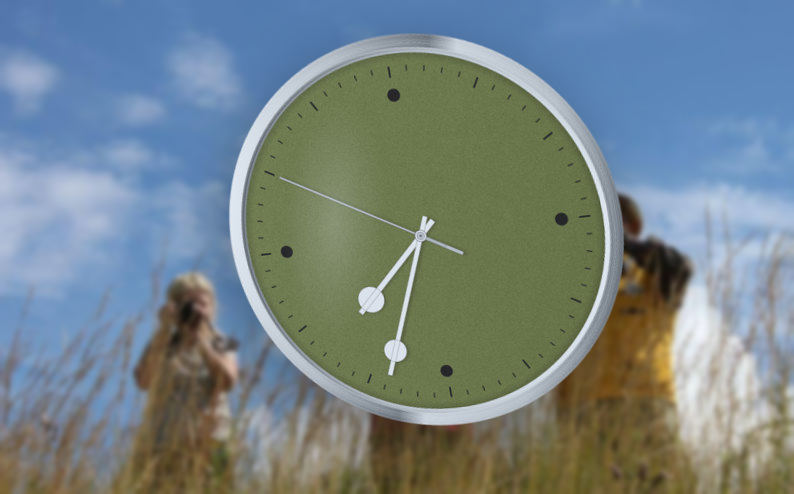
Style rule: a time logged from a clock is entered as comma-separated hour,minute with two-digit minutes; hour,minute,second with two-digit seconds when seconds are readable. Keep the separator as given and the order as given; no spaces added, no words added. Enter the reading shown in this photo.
7,33,50
